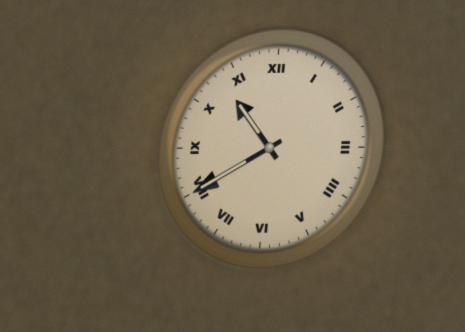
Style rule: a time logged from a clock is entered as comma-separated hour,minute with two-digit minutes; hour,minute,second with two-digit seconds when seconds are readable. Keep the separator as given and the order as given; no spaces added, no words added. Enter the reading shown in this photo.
10,40
